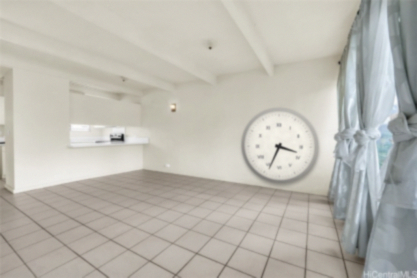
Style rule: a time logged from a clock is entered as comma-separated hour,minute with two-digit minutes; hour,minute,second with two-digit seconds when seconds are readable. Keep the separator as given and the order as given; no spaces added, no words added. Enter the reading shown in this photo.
3,34
